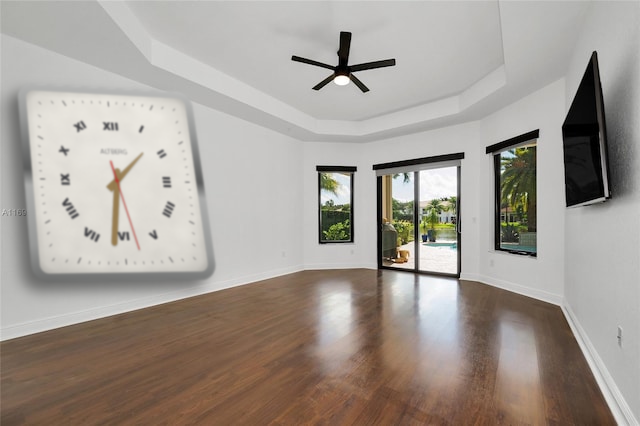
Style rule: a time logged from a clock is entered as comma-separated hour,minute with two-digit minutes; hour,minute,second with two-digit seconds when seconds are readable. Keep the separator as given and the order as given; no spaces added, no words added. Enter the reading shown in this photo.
1,31,28
